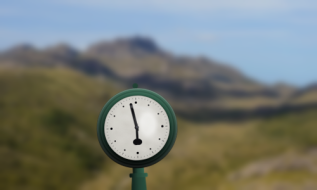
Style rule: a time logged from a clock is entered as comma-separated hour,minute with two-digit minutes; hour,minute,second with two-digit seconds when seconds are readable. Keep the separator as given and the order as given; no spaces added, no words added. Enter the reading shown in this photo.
5,58
